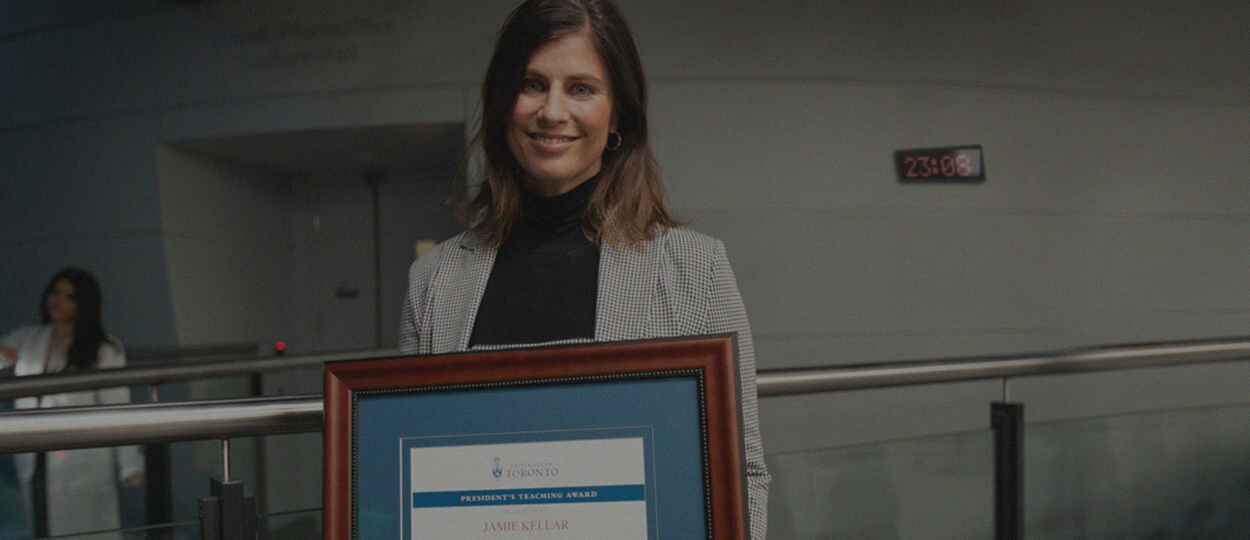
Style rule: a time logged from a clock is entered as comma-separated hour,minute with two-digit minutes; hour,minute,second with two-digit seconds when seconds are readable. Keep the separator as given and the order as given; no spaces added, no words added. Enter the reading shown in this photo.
23,08
